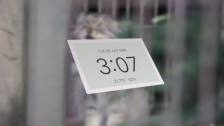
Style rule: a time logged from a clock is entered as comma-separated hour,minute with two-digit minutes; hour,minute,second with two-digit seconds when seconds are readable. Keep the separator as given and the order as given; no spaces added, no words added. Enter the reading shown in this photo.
3,07
